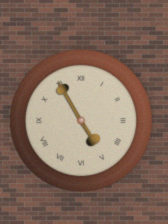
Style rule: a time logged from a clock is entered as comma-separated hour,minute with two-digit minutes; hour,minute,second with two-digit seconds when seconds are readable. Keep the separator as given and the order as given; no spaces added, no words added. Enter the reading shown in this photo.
4,55
